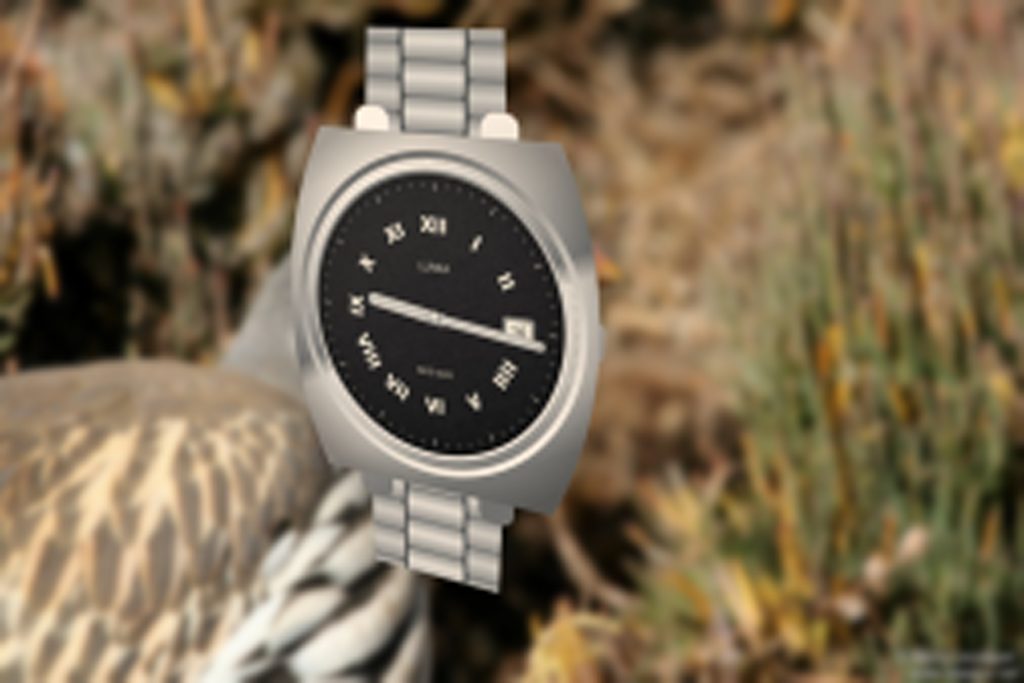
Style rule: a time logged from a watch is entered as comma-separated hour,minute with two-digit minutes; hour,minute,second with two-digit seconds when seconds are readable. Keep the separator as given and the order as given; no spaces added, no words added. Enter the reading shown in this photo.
9,16
